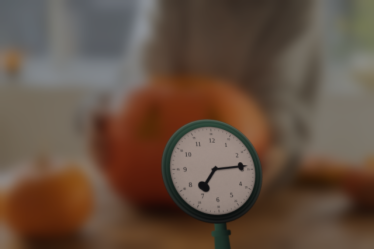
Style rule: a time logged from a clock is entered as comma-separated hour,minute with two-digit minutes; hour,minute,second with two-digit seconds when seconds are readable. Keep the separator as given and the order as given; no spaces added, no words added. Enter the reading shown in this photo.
7,14
